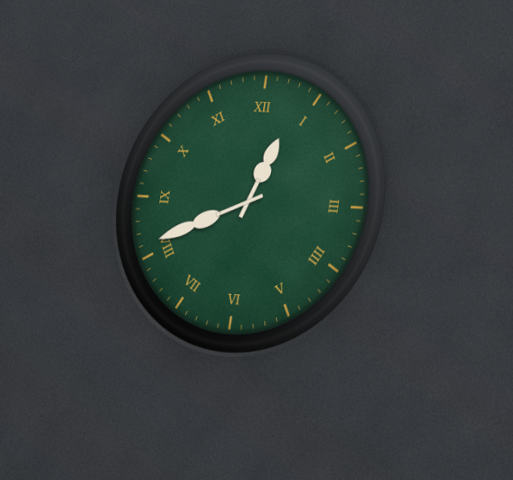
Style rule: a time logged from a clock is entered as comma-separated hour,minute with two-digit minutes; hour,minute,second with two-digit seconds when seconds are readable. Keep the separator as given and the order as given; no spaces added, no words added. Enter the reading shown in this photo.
12,41
